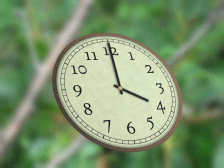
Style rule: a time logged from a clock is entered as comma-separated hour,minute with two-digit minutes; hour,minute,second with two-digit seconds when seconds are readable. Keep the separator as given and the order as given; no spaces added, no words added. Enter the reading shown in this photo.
4,00
